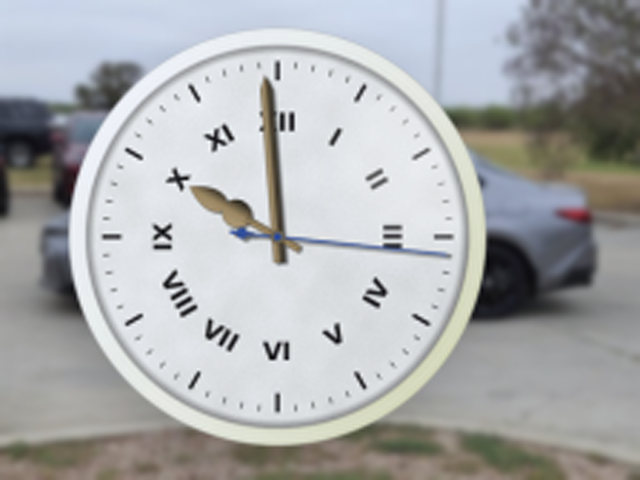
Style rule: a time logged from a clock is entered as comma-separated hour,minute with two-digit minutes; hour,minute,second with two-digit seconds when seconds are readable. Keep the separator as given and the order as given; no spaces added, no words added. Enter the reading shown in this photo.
9,59,16
